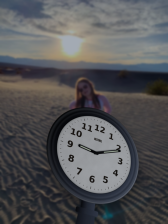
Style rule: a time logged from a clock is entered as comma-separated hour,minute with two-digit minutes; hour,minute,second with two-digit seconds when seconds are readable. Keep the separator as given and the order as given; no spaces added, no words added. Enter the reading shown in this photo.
9,11
